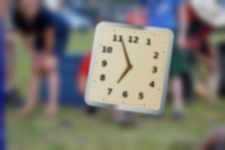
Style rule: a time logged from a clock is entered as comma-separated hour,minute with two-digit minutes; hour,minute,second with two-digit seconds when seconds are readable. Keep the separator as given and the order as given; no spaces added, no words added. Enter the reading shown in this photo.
6,56
